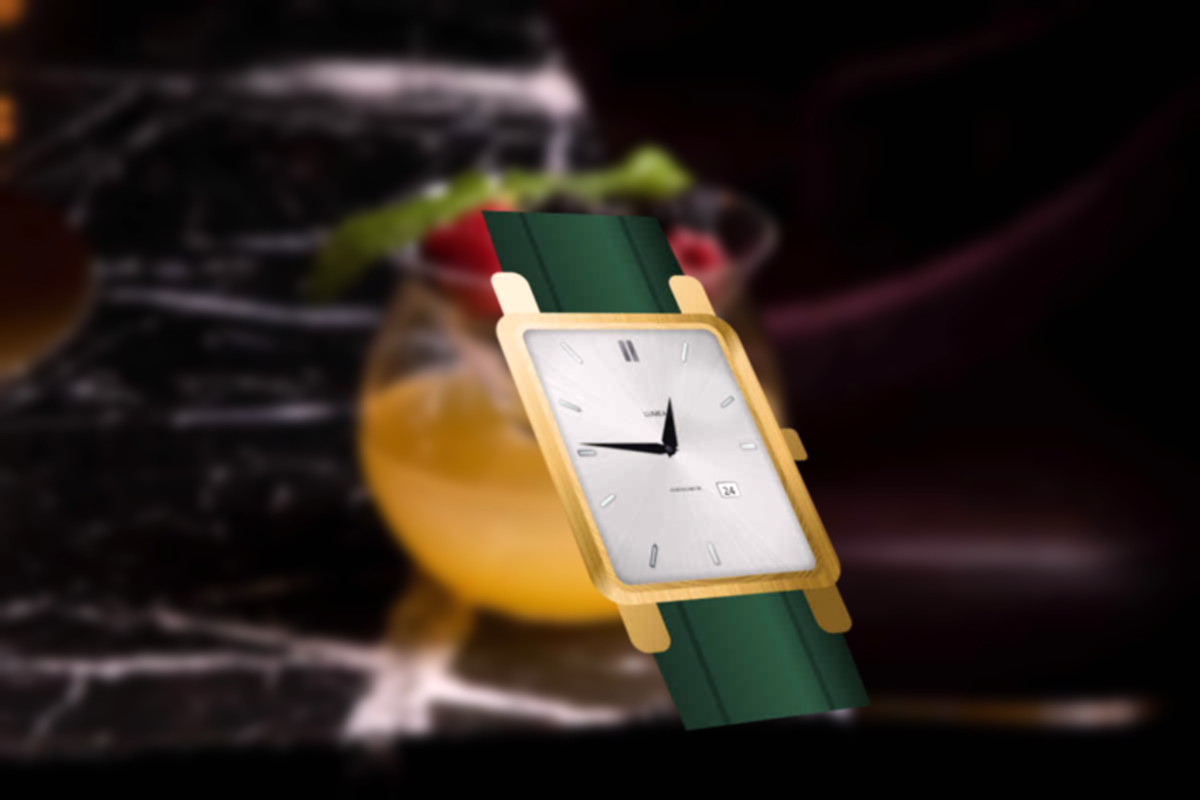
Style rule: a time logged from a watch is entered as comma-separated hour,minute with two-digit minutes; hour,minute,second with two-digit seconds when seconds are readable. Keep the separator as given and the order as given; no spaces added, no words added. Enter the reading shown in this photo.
12,46
